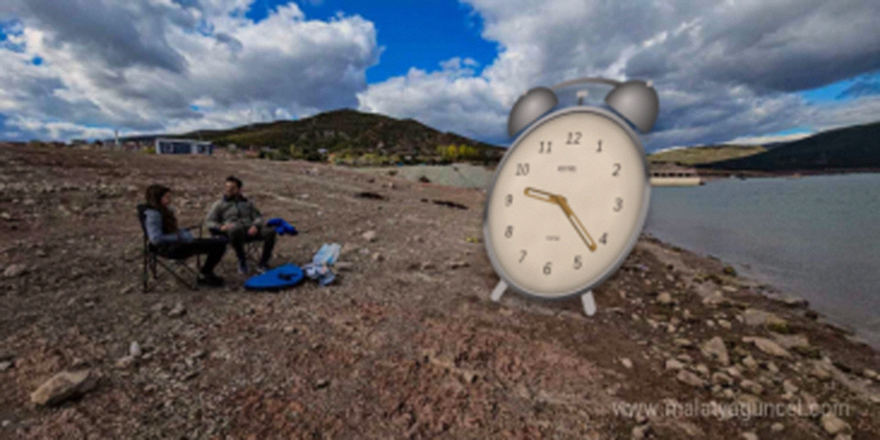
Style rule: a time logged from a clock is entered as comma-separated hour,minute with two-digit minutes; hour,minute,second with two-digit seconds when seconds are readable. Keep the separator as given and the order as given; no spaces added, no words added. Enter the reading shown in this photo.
9,22
